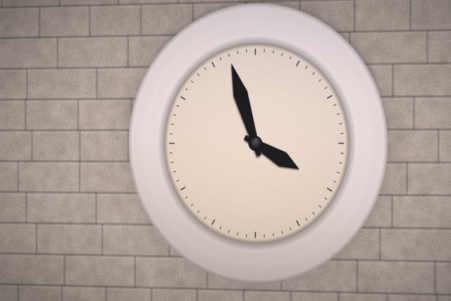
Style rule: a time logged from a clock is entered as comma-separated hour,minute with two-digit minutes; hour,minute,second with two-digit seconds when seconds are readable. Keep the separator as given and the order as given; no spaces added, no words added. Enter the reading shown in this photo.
3,57
